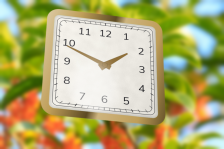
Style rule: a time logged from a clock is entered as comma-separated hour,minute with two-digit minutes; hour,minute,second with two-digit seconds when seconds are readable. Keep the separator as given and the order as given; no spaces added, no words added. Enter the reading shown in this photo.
1,49
